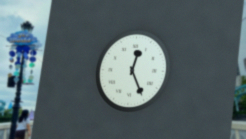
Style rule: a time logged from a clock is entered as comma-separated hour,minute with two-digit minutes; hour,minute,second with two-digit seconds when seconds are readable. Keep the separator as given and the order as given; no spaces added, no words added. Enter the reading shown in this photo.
12,25
